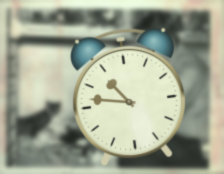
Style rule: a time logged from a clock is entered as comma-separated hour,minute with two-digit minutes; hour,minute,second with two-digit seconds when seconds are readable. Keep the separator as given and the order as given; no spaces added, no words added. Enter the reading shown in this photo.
10,47
